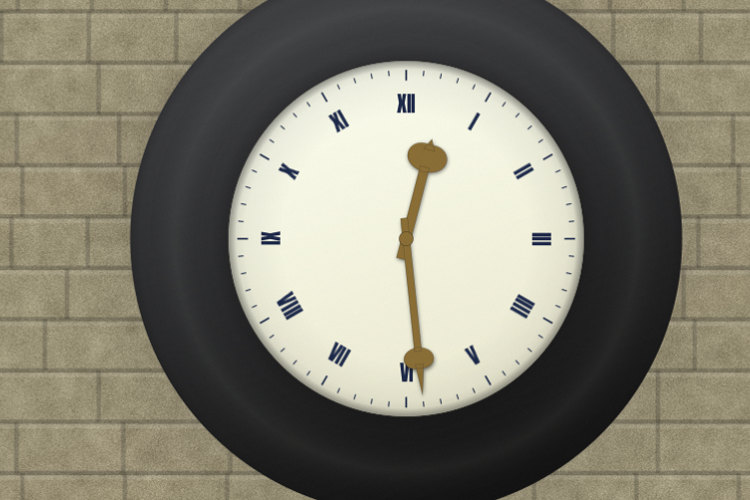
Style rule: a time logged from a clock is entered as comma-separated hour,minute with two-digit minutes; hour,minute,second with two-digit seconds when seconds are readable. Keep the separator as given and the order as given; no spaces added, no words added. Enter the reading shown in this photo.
12,29
